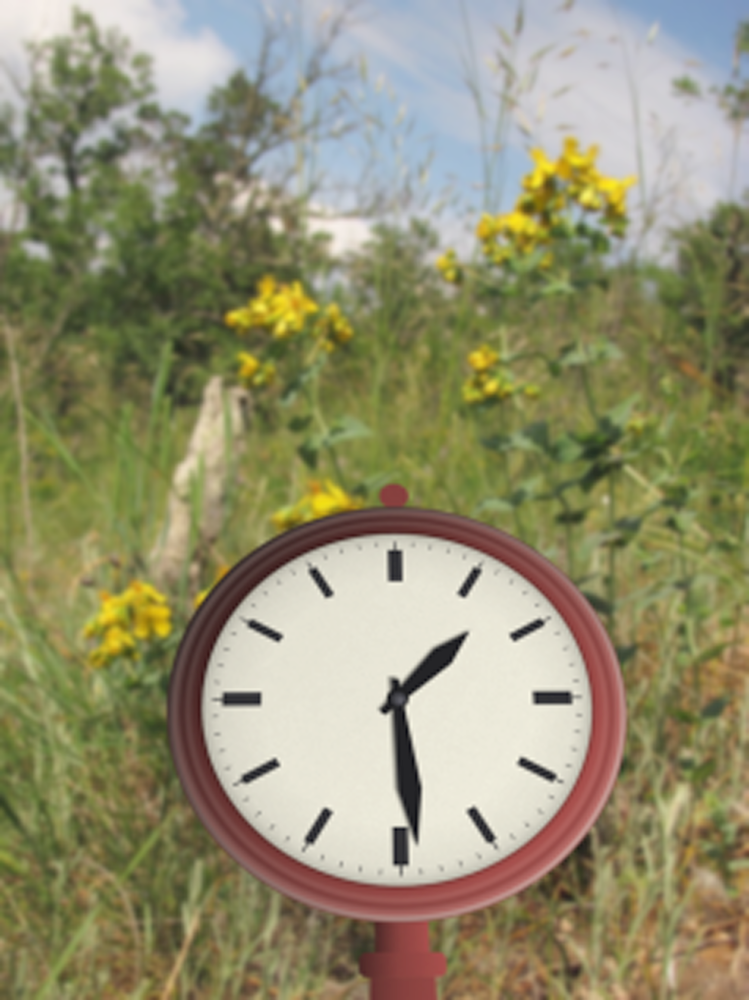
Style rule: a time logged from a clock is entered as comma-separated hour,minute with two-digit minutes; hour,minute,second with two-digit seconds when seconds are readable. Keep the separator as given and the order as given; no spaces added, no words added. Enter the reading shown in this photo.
1,29
